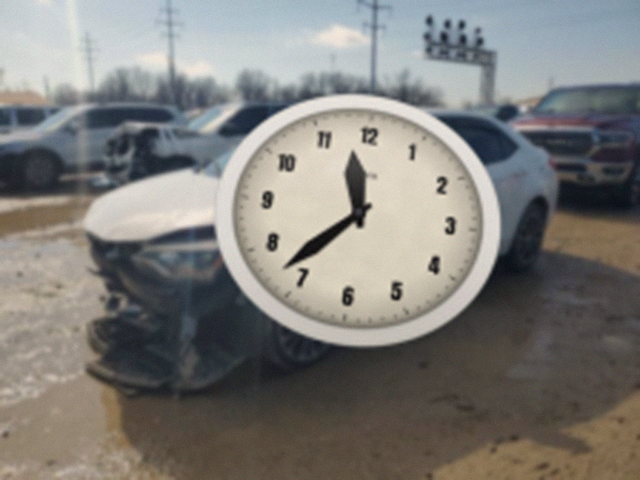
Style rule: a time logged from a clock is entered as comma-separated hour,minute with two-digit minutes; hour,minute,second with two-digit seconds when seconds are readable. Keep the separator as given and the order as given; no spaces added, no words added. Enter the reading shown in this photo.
11,37
